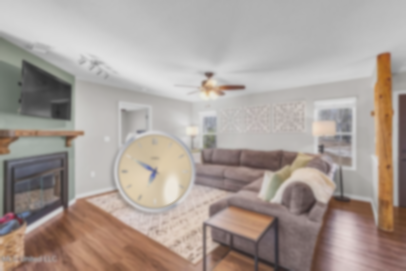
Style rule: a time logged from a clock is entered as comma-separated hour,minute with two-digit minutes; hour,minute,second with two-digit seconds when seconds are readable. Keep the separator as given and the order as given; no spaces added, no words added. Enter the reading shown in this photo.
6,50
